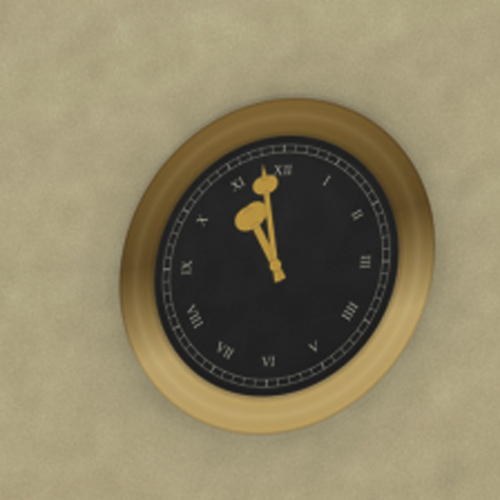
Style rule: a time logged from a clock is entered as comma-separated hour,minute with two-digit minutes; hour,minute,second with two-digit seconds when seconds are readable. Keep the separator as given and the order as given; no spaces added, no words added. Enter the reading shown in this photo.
10,58
